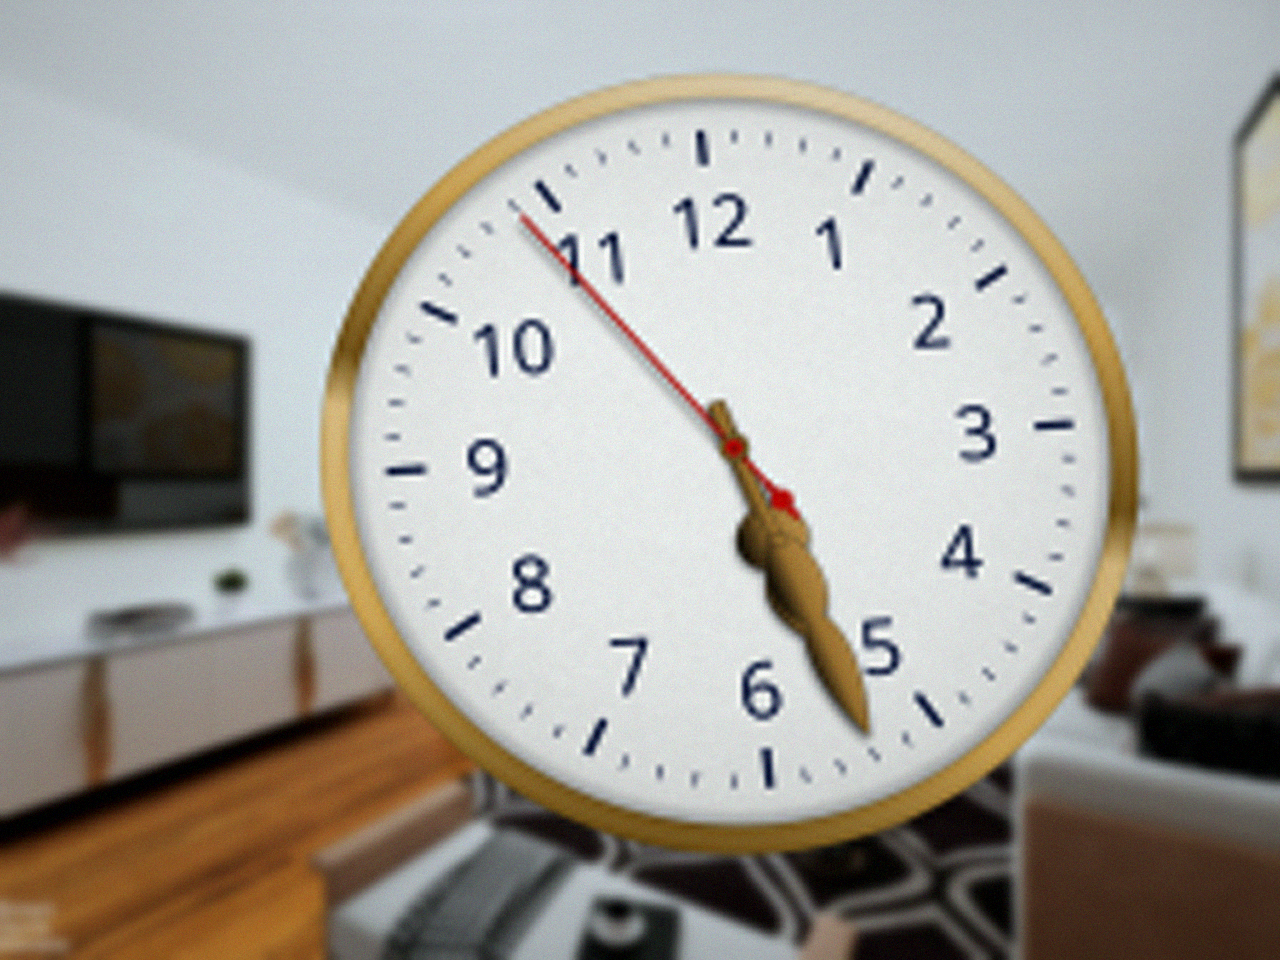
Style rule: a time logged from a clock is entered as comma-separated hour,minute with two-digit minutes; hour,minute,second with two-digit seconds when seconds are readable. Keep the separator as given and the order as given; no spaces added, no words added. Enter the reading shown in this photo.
5,26,54
